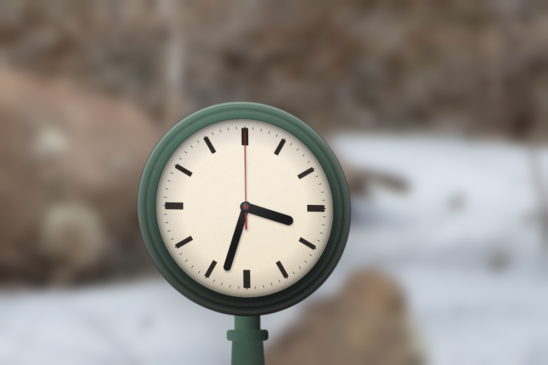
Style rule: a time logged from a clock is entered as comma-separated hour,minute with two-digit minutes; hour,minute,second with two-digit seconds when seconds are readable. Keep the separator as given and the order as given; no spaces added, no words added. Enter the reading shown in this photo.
3,33,00
